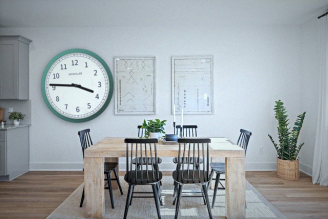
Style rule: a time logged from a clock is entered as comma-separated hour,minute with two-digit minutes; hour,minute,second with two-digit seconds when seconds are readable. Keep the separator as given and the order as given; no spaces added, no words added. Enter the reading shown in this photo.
3,46
